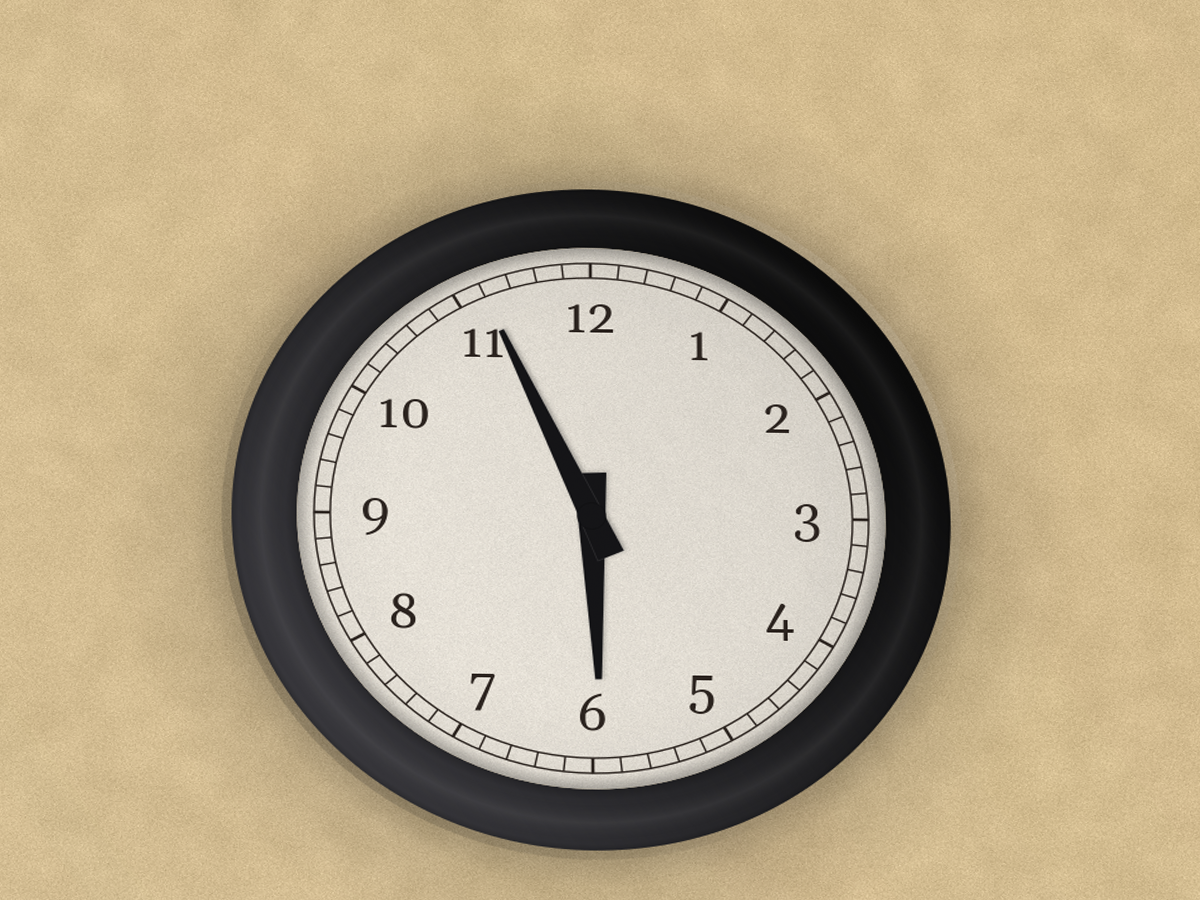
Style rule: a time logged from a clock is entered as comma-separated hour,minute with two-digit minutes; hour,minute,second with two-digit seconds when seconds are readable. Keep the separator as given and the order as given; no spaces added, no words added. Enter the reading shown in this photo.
5,56
